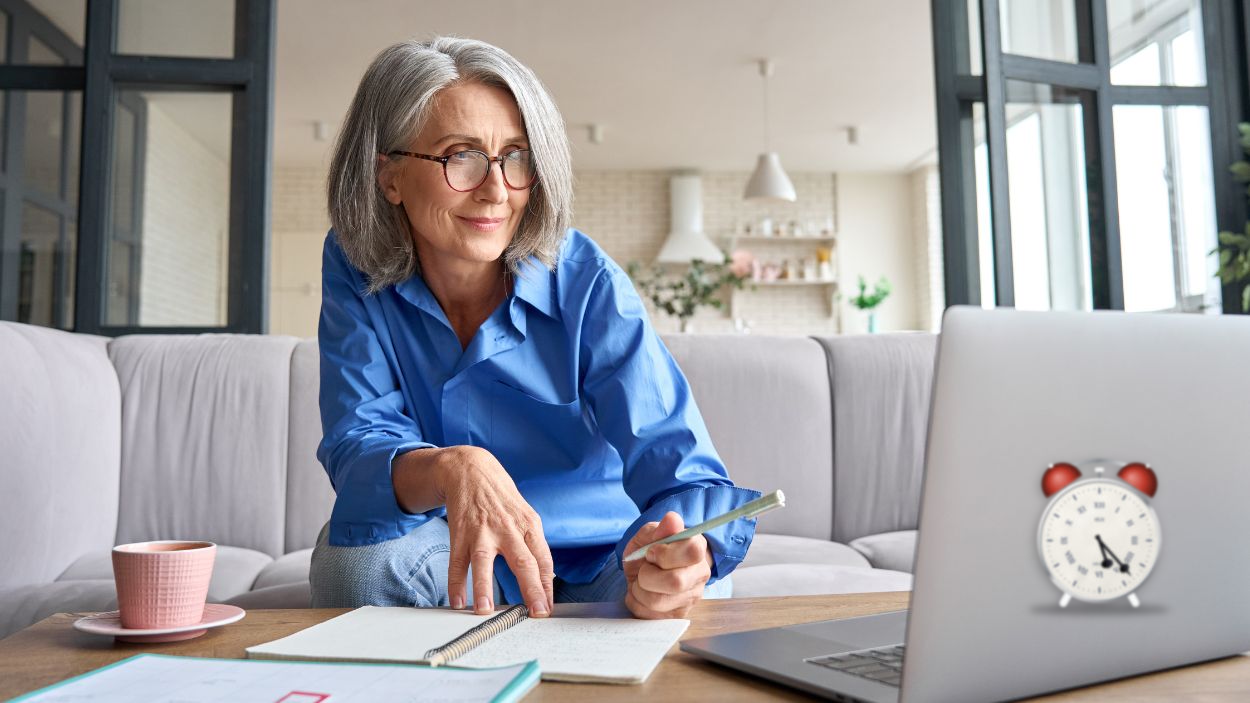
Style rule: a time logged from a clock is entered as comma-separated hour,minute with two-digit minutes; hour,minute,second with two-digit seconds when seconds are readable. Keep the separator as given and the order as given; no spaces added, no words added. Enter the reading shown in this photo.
5,23
